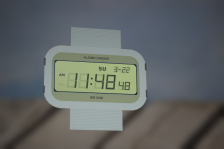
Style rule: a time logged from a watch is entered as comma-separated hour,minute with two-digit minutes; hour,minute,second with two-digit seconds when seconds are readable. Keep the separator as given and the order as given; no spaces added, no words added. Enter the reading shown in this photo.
11,48,48
